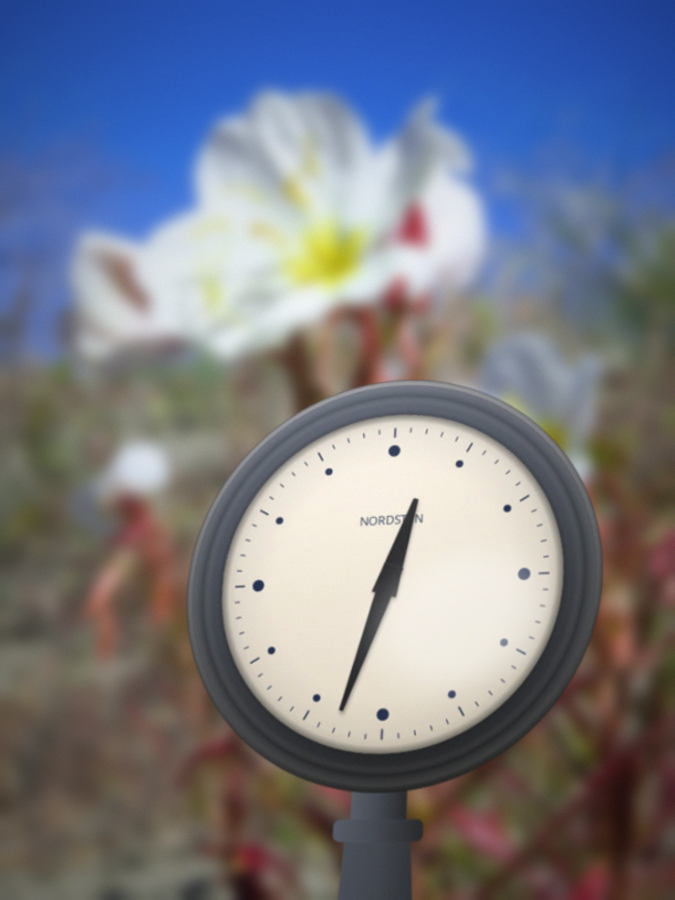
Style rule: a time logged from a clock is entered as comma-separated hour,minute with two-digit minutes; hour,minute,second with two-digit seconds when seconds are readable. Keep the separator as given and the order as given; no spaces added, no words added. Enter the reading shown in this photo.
12,33
